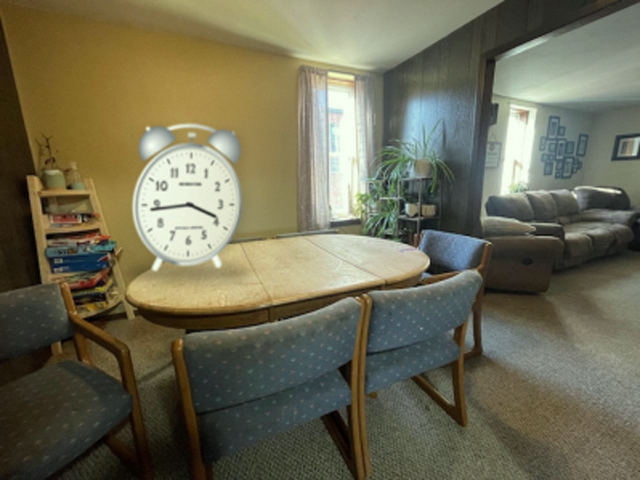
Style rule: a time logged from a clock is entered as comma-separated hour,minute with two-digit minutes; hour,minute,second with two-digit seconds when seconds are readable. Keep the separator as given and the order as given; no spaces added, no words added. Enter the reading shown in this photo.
3,44
